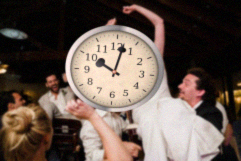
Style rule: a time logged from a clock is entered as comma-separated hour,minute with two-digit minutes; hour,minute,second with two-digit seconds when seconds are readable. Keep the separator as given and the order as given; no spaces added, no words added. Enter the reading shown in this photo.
10,02
